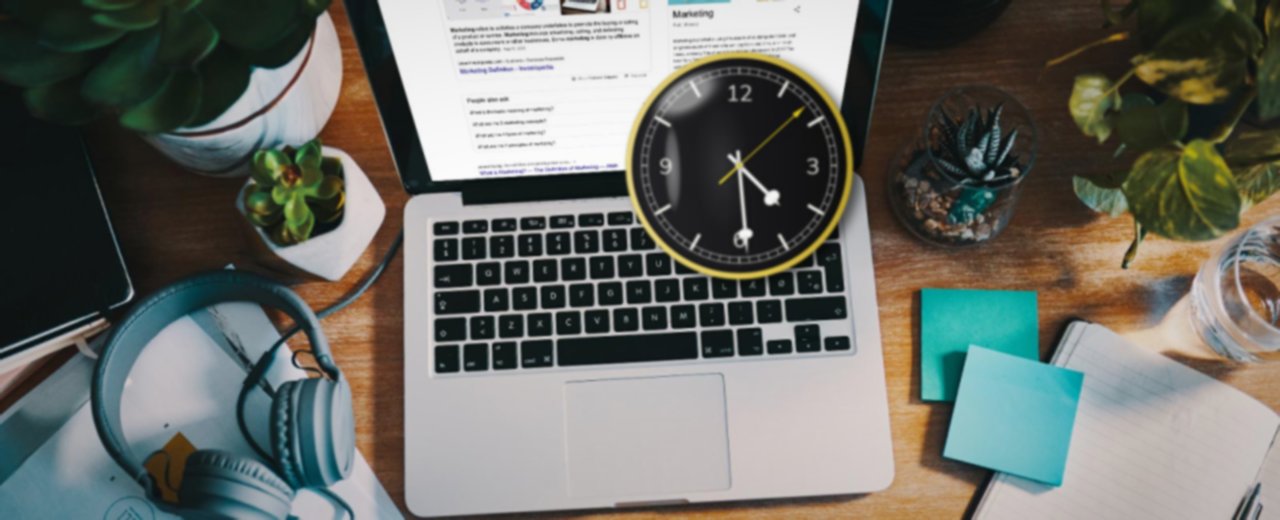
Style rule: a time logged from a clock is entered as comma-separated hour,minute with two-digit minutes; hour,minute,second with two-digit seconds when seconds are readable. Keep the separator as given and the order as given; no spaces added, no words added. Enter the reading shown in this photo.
4,29,08
